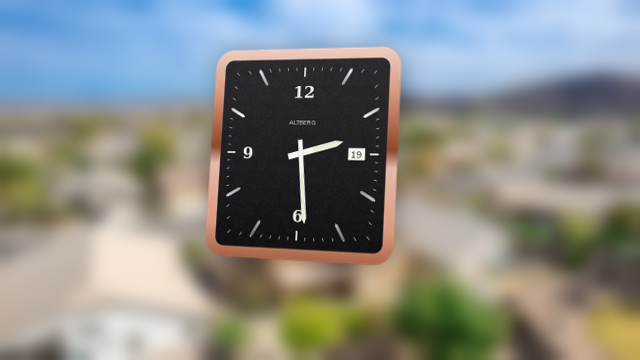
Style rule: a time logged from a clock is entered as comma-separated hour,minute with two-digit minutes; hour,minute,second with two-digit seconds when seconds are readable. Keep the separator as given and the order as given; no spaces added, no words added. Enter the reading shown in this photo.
2,29
